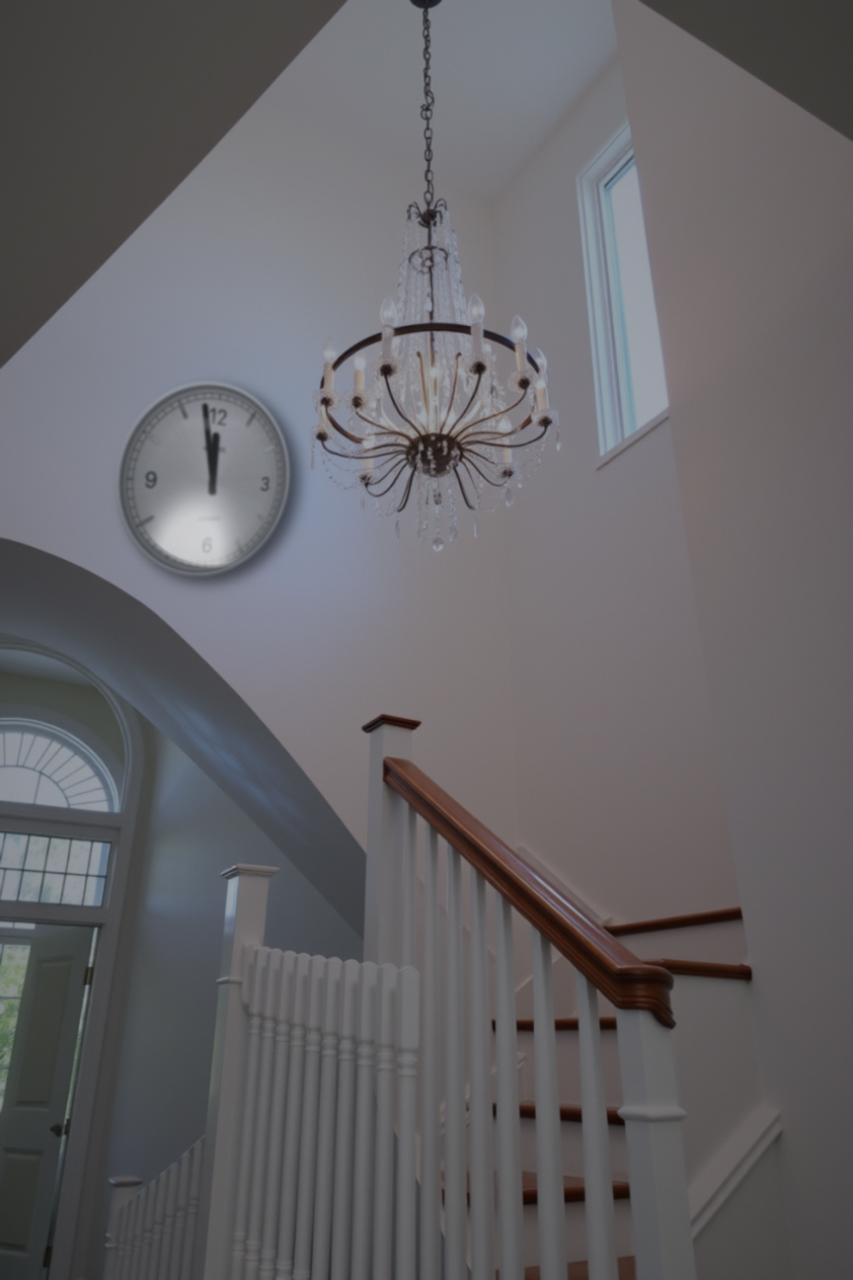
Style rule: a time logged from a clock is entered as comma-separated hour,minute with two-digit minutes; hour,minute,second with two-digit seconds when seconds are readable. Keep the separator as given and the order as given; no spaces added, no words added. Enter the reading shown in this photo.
11,58
